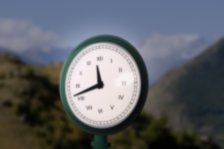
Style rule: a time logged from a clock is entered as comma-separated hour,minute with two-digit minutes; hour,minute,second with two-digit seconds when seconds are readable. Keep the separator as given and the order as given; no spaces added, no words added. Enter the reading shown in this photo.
11,42
